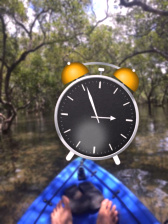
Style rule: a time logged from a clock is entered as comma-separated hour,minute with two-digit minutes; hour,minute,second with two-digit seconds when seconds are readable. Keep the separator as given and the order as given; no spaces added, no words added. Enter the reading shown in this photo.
2,56
